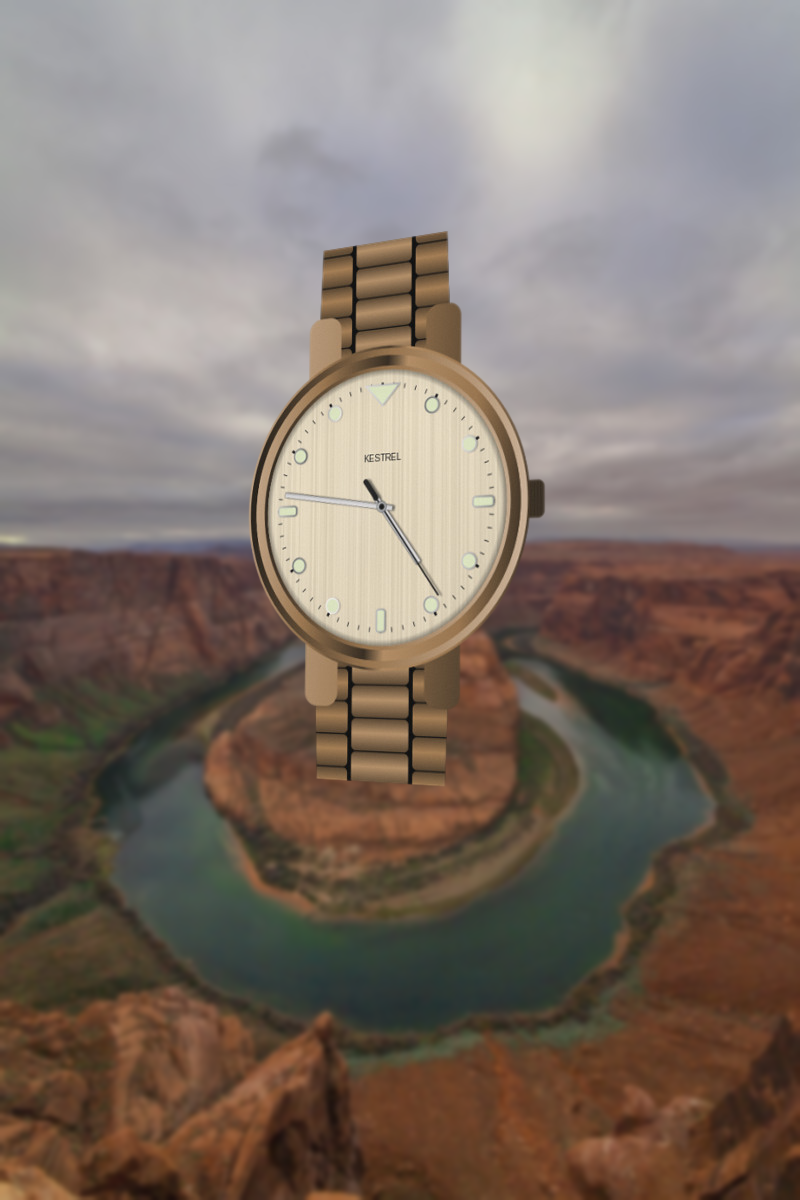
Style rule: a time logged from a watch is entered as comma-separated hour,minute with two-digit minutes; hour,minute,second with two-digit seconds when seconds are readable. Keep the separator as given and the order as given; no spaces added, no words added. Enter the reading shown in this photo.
4,46,24
